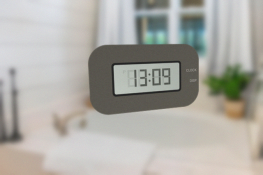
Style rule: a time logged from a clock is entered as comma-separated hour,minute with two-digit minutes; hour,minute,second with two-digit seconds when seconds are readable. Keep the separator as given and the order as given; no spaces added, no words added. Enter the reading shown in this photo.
13,09
